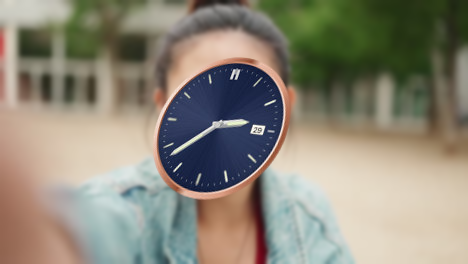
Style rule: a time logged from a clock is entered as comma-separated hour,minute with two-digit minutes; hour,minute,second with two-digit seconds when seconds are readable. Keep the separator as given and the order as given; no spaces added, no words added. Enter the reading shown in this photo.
2,38
